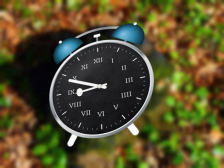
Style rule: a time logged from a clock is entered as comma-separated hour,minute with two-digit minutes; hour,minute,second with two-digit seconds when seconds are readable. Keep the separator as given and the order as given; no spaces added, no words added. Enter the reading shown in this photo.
8,49
